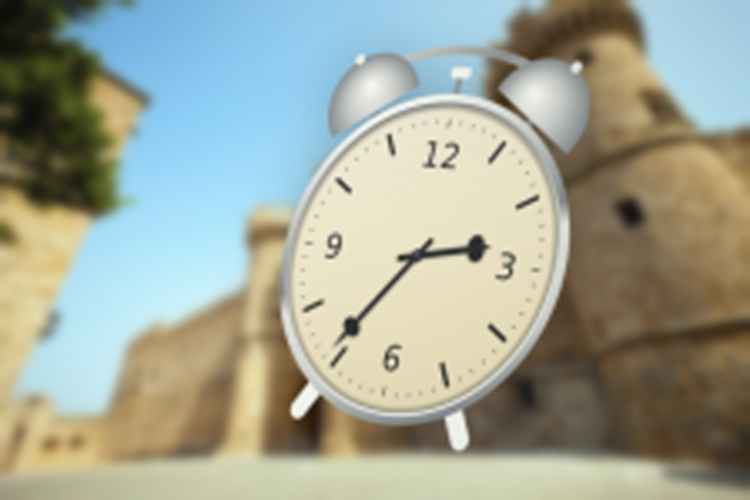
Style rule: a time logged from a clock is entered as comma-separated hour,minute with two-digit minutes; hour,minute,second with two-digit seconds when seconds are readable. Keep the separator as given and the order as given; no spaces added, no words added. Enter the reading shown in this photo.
2,36
